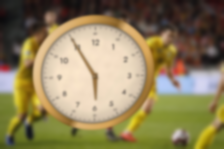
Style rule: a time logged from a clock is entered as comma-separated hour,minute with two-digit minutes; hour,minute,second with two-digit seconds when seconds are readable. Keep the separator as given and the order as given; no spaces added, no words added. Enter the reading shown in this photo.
5,55
